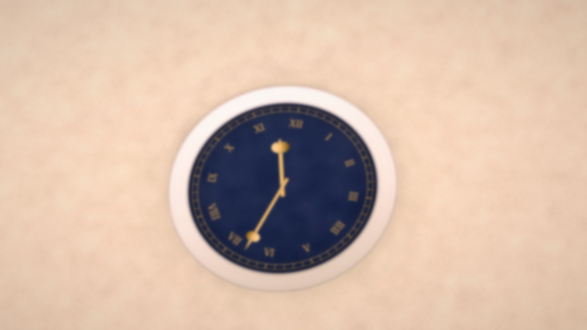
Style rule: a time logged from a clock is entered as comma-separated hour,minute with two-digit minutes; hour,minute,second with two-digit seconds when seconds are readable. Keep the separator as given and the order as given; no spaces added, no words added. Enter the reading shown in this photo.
11,33
